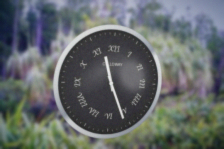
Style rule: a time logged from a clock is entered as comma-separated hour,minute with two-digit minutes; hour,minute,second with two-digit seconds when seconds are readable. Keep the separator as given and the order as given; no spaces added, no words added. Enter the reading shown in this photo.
11,26
